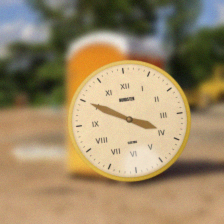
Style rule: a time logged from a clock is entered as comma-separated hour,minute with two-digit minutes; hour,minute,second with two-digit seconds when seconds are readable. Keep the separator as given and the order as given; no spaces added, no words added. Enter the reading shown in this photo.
3,50
